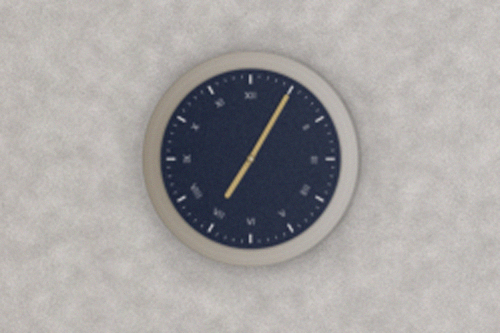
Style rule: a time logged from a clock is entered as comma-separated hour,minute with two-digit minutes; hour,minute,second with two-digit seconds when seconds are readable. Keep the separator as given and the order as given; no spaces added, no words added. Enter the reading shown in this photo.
7,05
